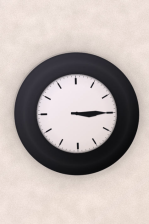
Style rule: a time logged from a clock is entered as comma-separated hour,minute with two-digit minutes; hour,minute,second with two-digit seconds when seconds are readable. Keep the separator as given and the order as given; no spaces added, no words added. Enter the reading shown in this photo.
3,15
